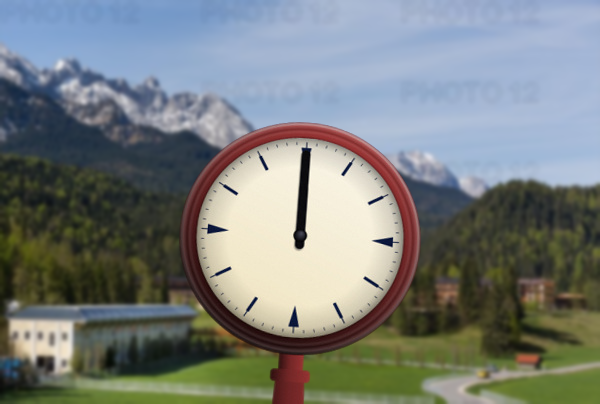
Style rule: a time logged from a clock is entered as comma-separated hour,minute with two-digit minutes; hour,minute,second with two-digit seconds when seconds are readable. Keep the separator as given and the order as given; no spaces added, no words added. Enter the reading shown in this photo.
12,00
